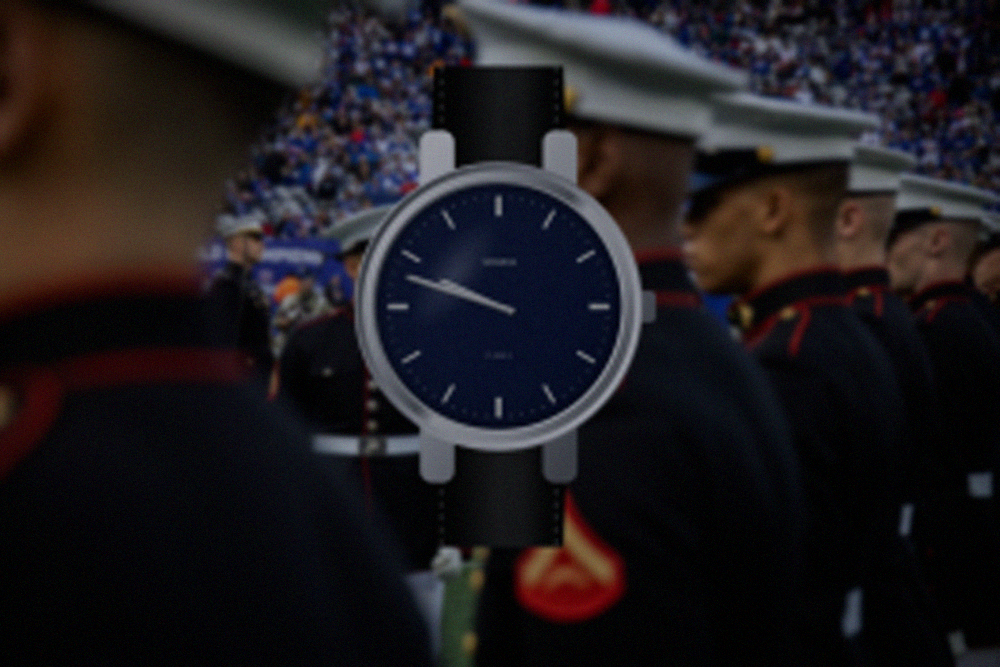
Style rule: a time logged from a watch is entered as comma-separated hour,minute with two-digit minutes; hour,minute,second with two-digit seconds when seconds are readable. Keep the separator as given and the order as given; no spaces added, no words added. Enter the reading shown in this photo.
9,48
